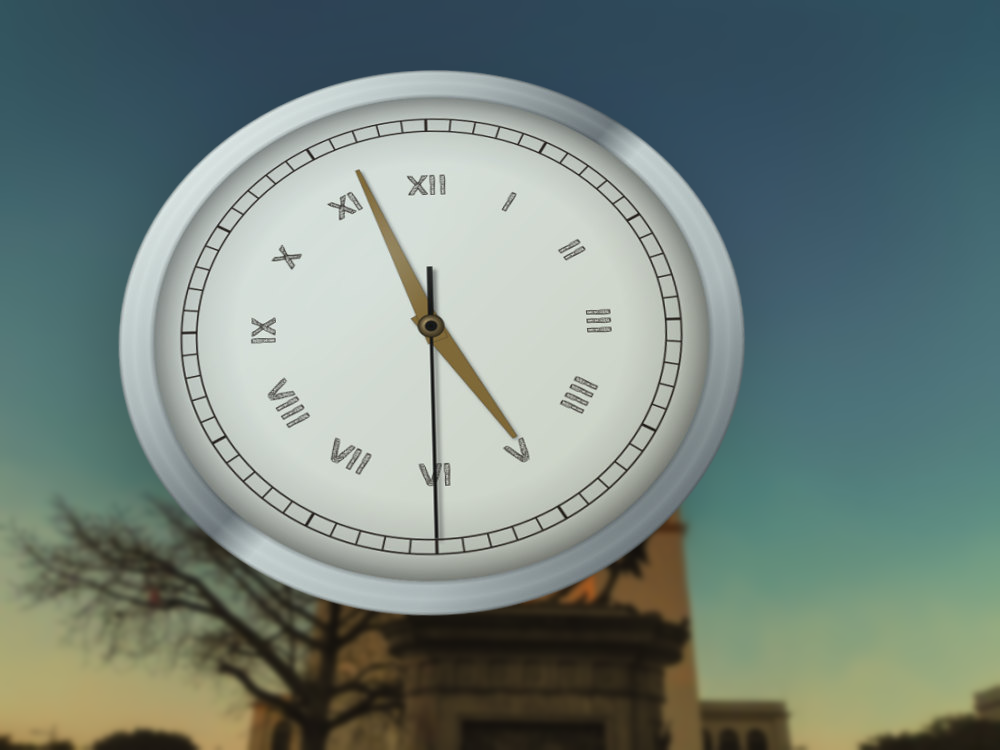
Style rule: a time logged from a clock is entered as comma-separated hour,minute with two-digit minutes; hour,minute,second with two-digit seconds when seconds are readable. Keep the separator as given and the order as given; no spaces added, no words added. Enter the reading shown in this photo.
4,56,30
